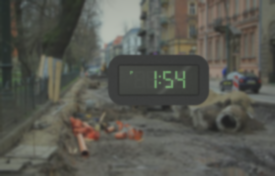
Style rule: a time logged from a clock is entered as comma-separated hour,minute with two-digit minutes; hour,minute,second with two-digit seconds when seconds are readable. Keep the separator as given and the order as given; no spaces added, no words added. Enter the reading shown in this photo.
1,54
